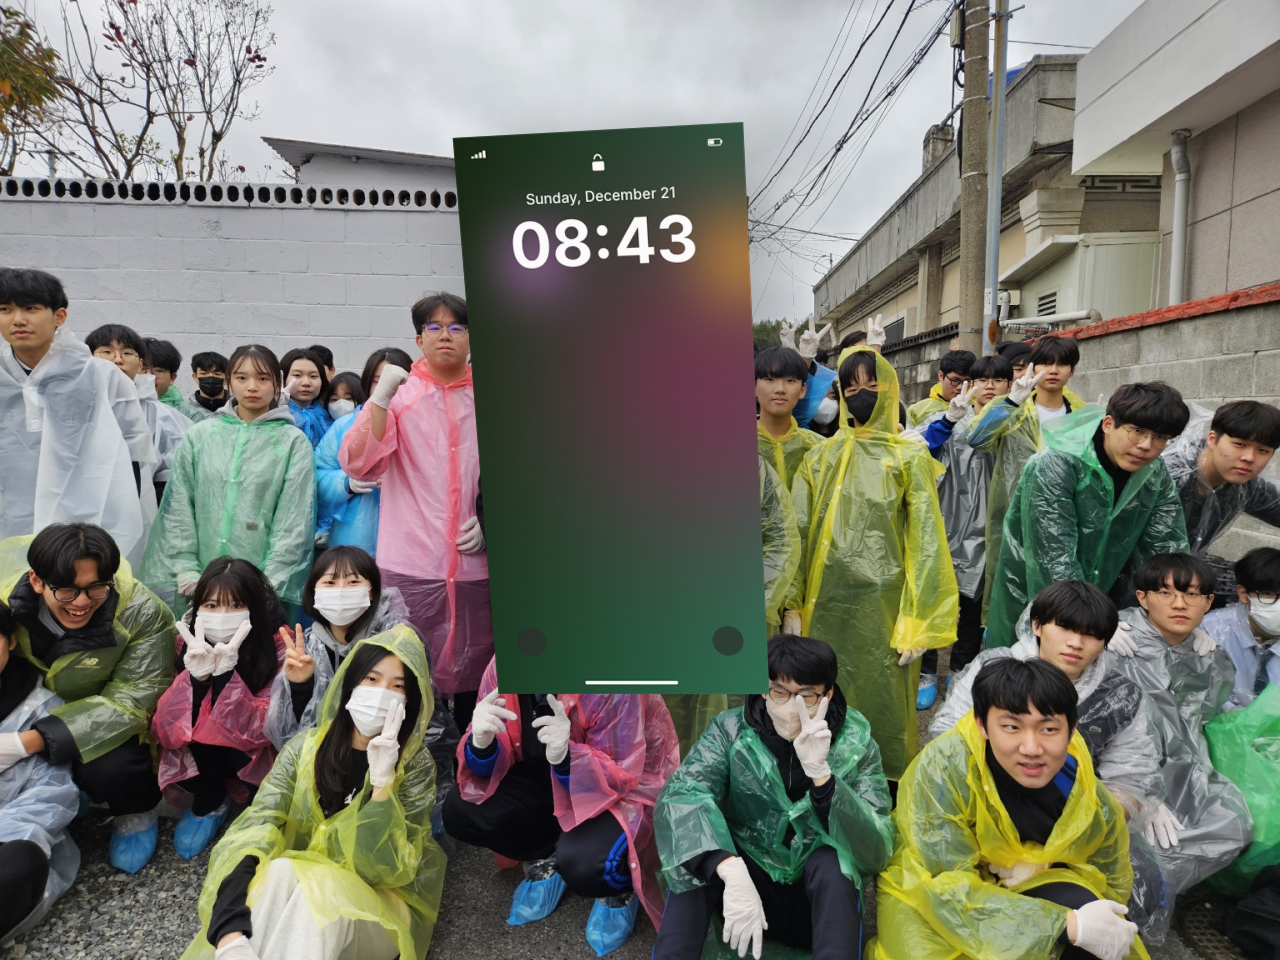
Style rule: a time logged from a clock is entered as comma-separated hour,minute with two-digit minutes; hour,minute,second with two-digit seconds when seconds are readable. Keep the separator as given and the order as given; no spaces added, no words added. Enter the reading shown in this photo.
8,43
